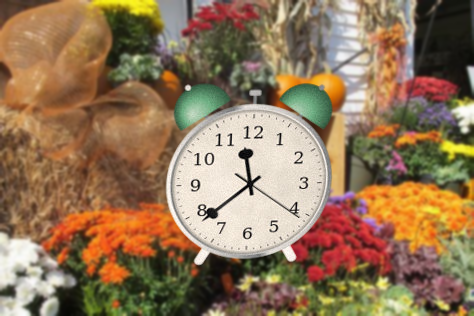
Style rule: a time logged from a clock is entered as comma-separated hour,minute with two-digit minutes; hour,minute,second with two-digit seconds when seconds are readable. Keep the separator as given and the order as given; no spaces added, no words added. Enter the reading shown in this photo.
11,38,21
